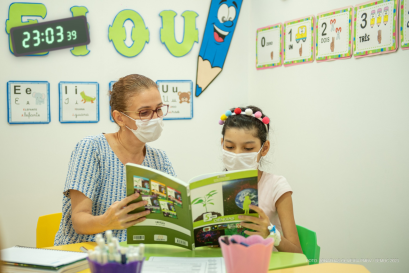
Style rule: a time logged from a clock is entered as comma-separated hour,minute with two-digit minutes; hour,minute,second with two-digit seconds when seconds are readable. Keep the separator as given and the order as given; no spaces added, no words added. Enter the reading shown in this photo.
23,03,39
